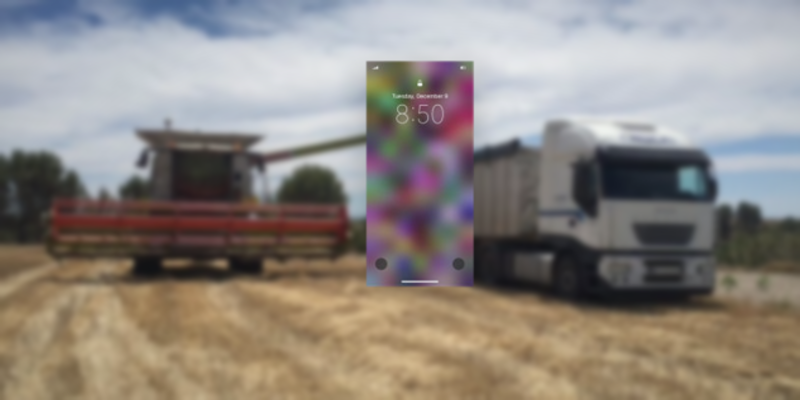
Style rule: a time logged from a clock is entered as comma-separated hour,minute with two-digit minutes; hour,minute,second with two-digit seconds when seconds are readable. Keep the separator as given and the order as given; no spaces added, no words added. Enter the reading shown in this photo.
8,50
